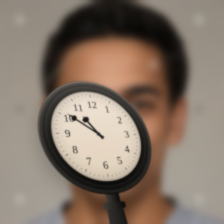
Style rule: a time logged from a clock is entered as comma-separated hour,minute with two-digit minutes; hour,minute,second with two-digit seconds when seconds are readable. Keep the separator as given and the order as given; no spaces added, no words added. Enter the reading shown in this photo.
10,51
